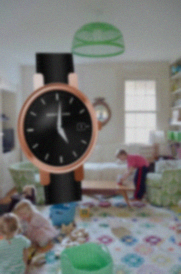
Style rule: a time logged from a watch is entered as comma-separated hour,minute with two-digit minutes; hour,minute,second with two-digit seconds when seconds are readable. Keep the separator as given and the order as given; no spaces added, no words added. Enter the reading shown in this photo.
5,01
